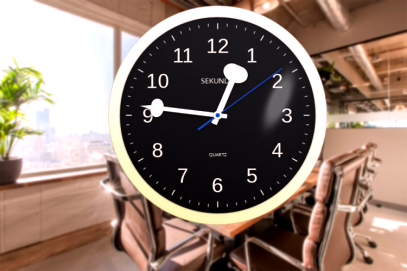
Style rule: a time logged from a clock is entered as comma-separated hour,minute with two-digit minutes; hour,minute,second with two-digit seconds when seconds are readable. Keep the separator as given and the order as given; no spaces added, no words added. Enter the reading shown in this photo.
12,46,09
